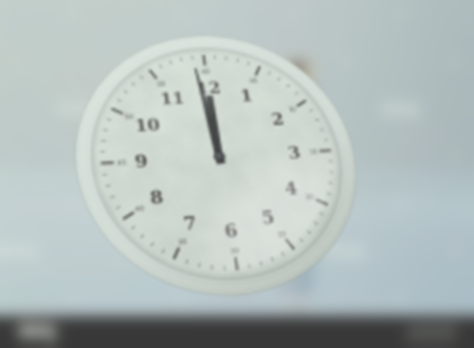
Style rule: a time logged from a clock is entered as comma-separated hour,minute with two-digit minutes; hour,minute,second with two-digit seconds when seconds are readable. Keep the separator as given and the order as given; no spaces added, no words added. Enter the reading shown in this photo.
11,59
